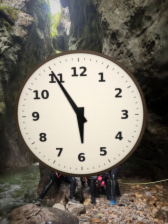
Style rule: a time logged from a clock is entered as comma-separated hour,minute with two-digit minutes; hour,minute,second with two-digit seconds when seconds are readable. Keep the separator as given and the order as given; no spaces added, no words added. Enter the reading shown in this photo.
5,55
